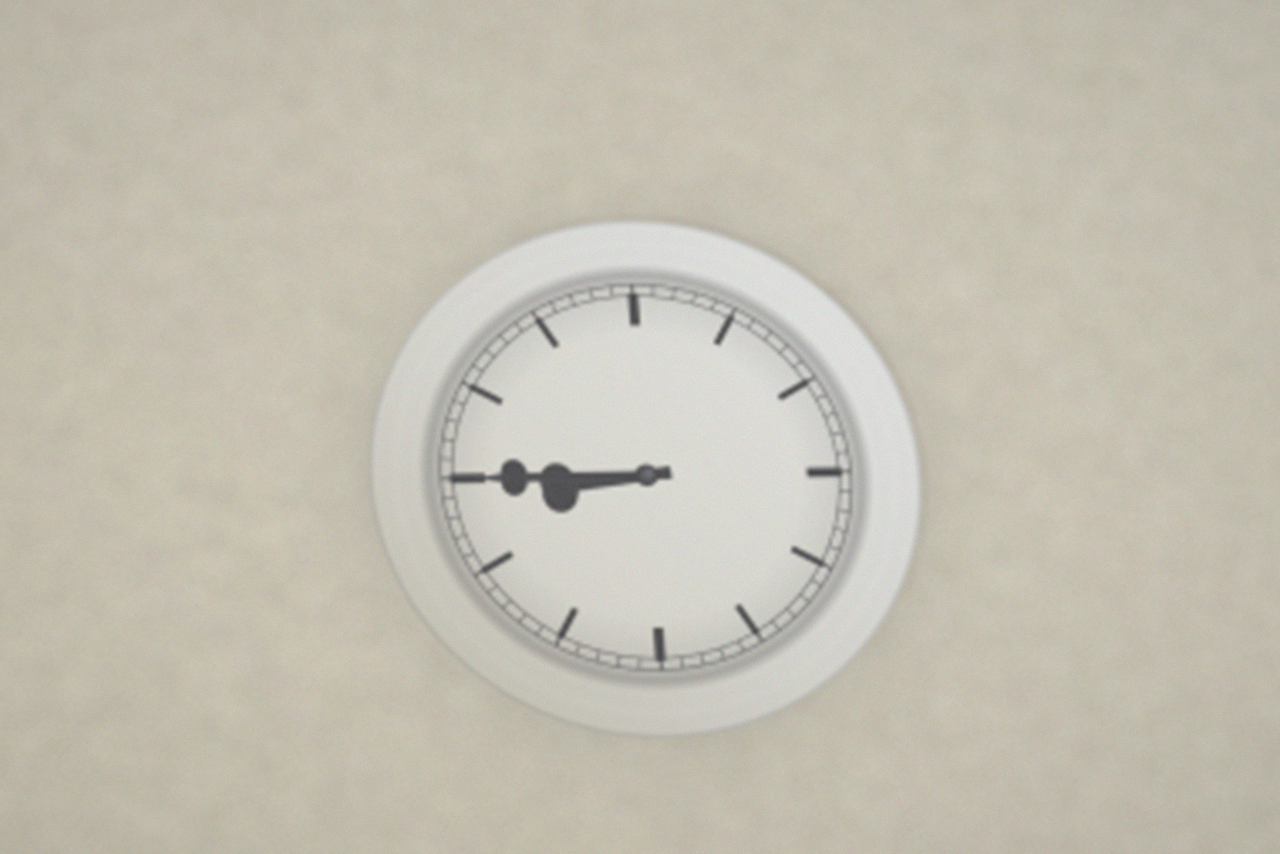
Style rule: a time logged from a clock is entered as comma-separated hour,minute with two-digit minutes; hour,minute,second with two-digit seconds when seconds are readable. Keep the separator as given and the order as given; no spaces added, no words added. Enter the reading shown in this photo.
8,45
